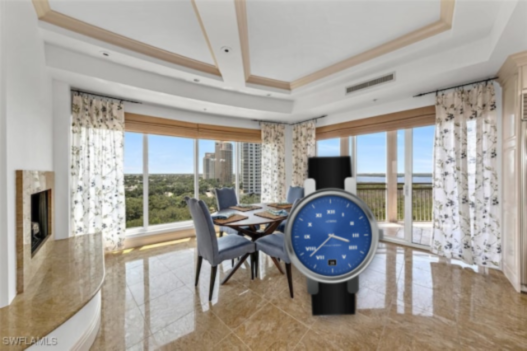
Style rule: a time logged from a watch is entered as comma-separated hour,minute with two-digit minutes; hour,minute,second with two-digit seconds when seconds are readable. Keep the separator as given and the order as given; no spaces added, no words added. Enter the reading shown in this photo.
3,38
